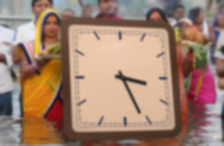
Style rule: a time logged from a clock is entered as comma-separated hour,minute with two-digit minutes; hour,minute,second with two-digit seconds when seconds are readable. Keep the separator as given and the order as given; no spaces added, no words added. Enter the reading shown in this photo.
3,26
